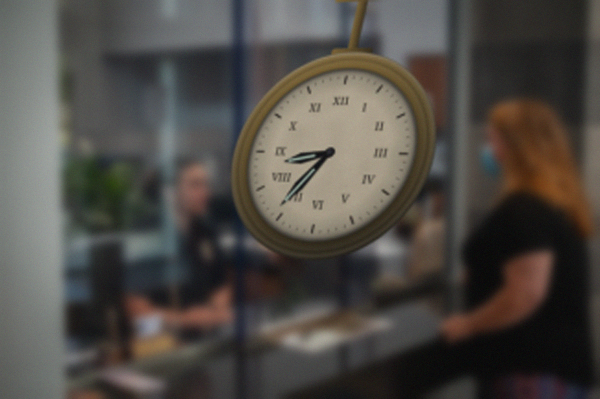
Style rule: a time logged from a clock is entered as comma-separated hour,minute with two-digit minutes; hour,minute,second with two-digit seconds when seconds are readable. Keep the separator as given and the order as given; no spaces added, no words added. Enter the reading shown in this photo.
8,36
